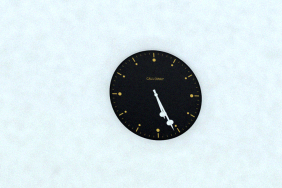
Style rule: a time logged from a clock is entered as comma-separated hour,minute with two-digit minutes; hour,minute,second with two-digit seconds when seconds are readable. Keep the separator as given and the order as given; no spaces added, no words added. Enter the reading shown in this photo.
5,26
